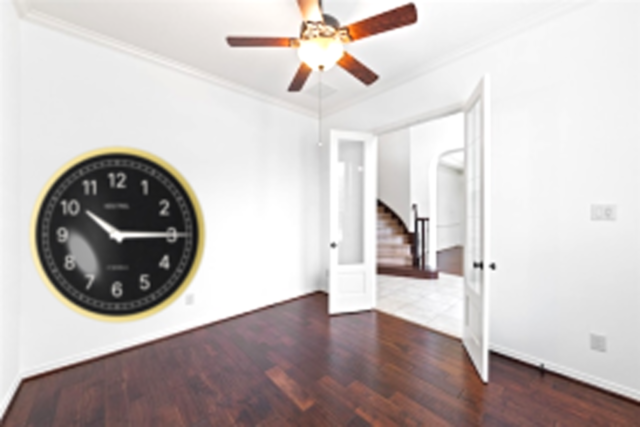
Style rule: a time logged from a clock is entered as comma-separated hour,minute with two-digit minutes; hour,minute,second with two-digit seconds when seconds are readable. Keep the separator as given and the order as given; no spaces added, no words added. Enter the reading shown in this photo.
10,15
